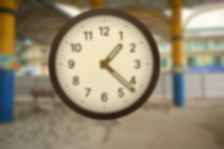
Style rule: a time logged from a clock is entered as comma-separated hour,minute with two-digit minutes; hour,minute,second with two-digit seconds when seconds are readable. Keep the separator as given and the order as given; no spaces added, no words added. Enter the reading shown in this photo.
1,22
